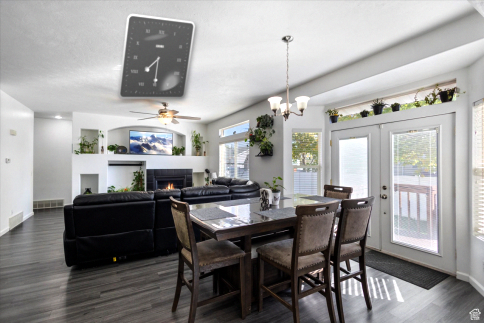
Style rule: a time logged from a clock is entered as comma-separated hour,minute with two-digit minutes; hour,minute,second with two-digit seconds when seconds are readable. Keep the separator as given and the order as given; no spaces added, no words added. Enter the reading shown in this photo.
7,30
